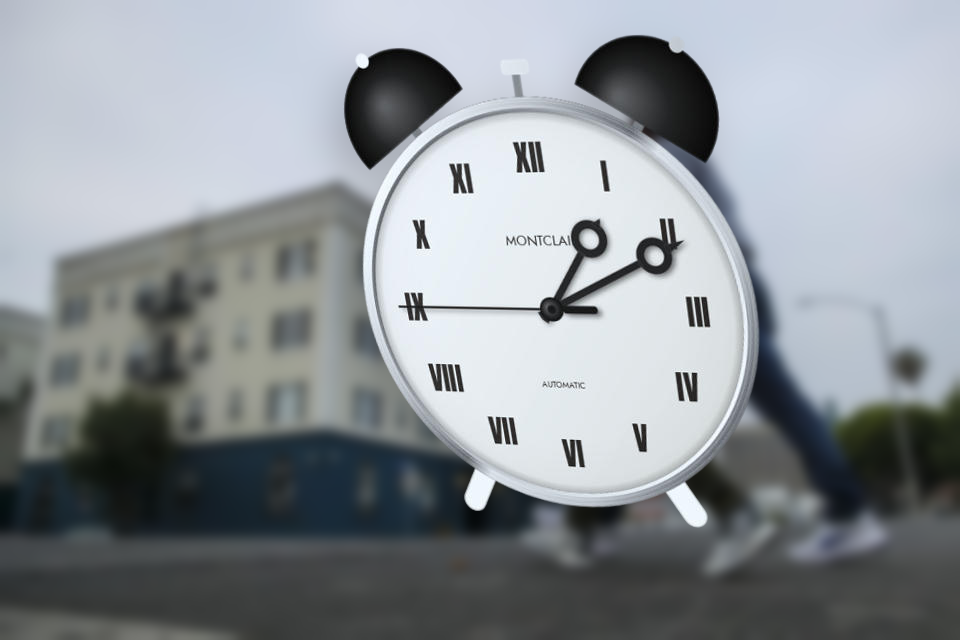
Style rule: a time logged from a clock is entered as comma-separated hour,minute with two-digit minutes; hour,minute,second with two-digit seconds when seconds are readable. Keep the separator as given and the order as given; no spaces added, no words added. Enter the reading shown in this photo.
1,10,45
